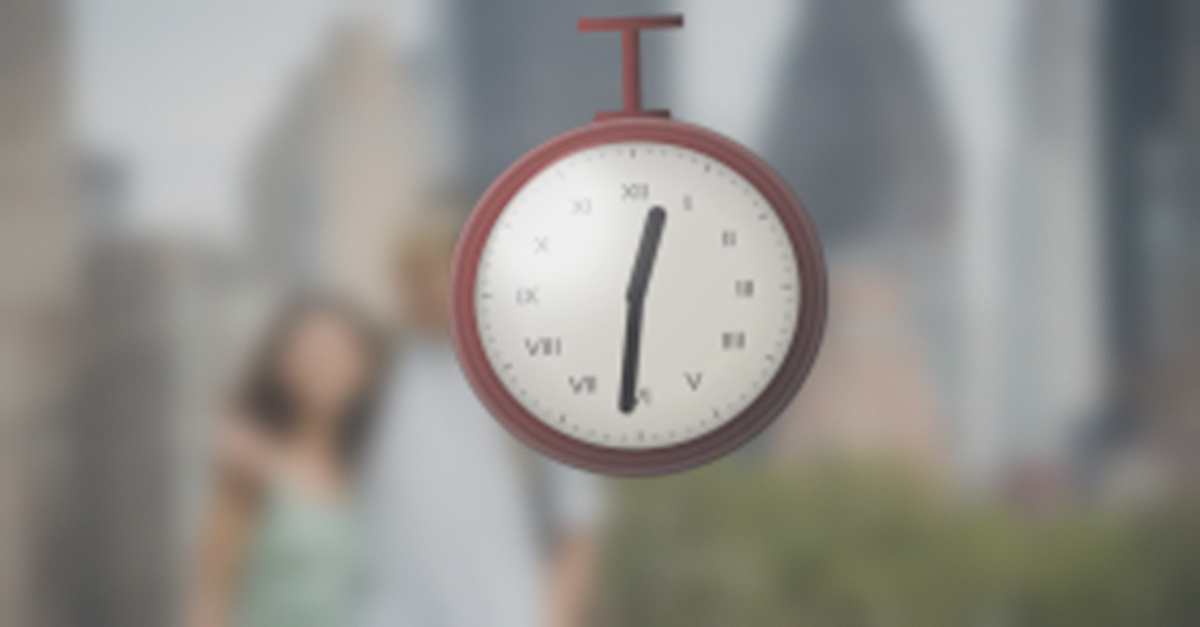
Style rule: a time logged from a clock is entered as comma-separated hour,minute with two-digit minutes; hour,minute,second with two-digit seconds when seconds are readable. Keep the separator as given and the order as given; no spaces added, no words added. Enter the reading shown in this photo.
12,31
